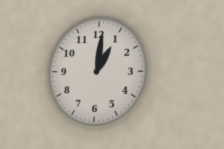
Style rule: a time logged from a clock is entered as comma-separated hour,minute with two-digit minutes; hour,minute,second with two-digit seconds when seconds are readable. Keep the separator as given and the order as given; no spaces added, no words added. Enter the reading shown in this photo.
1,01
